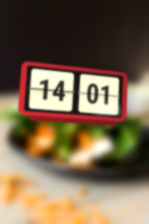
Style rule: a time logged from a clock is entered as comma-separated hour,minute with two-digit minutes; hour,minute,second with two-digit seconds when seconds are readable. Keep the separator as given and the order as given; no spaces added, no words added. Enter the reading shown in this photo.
14,01
